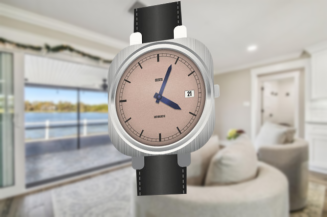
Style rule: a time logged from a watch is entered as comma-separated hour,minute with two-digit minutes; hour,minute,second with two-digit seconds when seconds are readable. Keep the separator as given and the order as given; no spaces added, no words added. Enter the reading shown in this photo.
4,04
